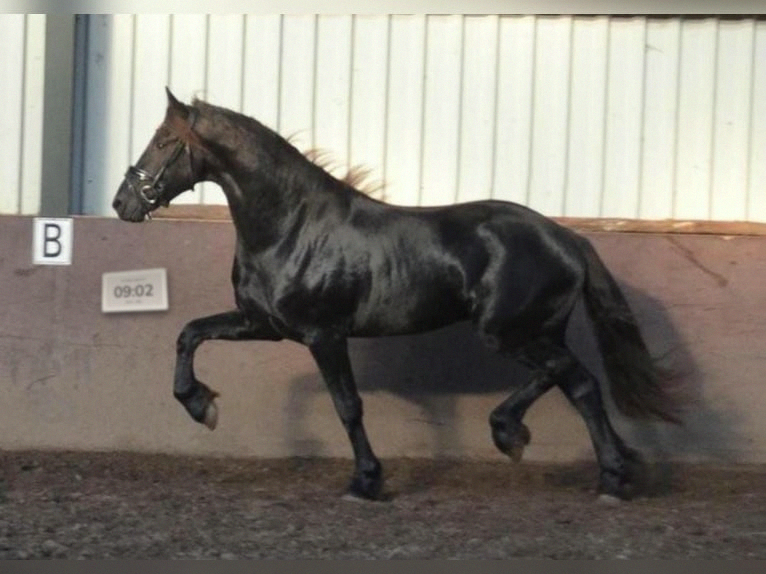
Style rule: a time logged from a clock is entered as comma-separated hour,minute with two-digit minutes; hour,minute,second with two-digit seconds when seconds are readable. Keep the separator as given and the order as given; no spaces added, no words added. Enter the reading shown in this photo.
9,02
